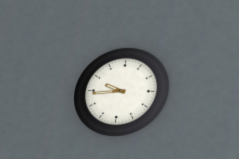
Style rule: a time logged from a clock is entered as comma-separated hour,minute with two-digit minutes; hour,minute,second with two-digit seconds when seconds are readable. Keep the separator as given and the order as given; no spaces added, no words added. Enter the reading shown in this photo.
9,44
